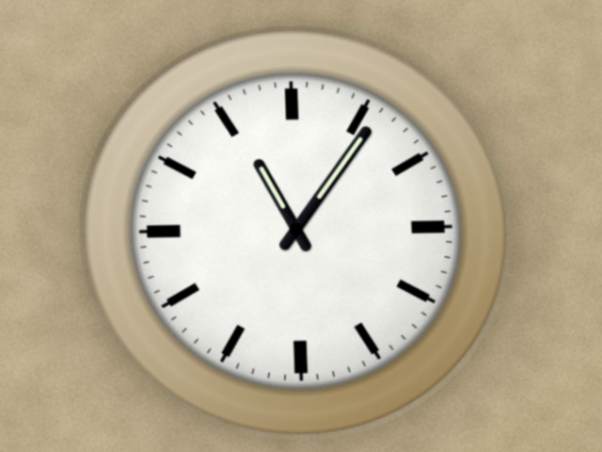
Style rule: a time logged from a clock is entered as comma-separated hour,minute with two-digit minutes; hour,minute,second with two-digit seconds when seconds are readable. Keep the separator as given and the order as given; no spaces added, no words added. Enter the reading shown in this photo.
11,06
